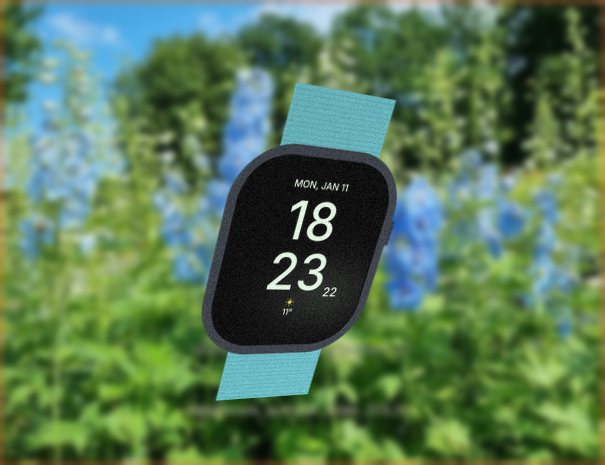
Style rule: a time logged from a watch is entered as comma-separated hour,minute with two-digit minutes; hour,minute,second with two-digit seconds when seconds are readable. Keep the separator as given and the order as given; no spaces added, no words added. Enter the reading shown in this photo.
18,23,22
